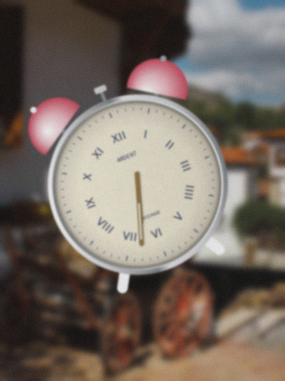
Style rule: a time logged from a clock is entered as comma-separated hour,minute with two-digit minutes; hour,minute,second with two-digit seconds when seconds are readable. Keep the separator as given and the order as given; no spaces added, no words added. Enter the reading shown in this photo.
6,33
